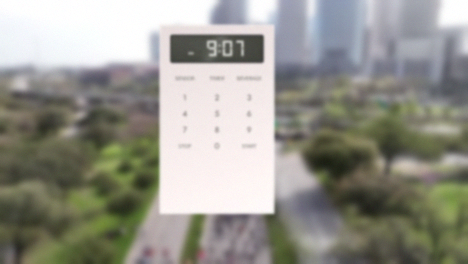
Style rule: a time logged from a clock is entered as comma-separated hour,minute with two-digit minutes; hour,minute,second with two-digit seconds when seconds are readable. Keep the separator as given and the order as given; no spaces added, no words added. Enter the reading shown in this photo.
9,07
